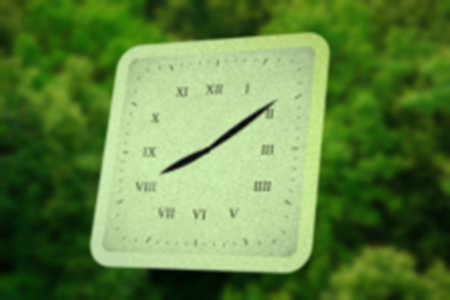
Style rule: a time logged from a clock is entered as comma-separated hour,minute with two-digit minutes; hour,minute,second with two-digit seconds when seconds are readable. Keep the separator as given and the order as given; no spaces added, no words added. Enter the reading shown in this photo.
8,09
